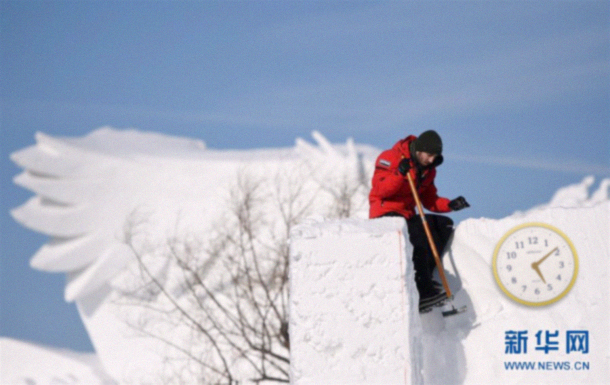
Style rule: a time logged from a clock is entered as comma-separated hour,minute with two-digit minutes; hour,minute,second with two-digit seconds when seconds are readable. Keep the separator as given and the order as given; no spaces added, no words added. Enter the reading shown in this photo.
5,09
